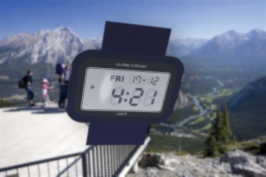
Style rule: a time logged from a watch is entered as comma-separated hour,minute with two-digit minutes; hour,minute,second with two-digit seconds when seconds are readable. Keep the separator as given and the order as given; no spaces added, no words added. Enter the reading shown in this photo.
4,21
